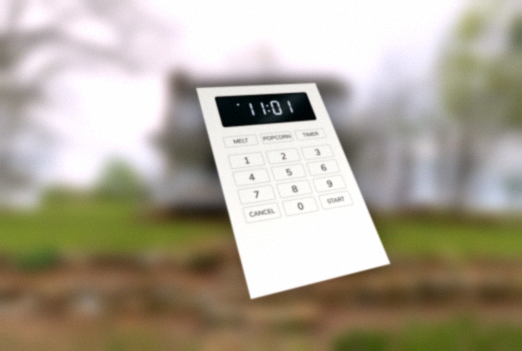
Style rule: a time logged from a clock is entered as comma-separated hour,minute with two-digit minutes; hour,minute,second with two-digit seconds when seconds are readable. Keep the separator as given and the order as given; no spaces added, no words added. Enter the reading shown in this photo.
11,01
